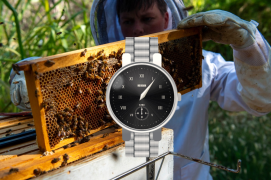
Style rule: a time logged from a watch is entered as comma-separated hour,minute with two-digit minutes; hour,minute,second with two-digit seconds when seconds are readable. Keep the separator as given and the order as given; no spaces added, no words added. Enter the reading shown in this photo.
1,06
